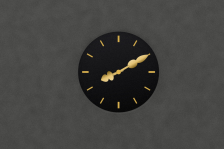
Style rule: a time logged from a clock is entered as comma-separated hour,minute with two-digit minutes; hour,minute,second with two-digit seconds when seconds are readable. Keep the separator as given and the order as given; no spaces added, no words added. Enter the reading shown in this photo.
8,10
